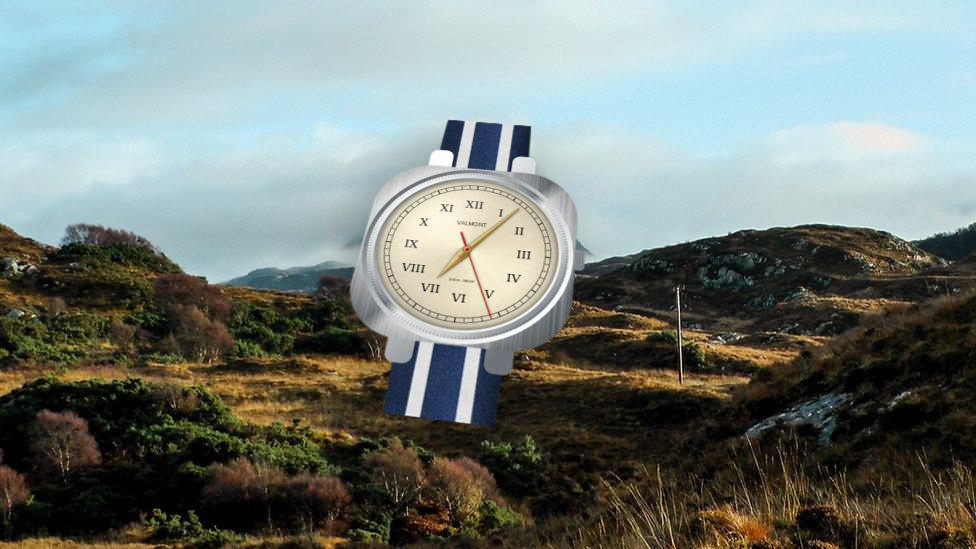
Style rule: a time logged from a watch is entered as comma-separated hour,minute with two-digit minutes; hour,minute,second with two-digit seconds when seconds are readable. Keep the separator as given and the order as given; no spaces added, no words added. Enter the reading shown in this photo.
7,06,26
